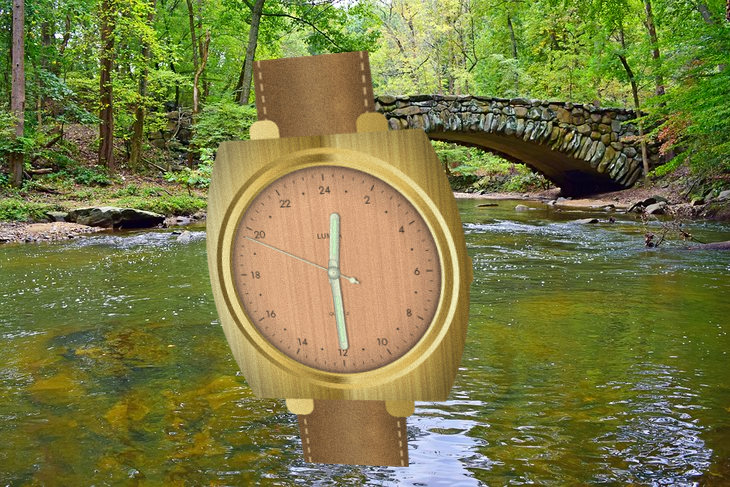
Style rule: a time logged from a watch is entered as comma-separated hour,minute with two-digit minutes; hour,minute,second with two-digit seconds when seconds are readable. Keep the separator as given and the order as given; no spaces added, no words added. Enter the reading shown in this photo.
0,29,49
